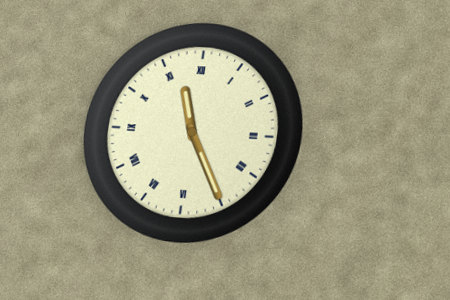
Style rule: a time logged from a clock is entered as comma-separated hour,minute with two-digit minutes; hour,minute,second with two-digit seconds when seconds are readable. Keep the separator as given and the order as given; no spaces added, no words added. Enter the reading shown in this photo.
11,25
